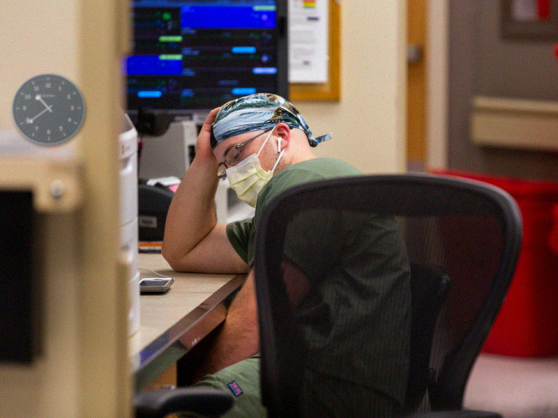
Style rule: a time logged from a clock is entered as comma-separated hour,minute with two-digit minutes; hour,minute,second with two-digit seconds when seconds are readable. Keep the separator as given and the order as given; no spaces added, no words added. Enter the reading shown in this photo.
10,39
